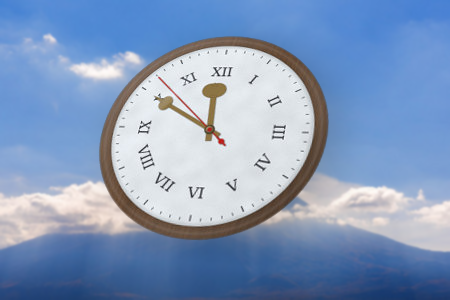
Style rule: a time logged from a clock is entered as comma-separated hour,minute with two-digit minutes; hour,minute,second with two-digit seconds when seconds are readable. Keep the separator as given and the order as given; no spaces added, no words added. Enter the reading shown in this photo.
11,49,52
